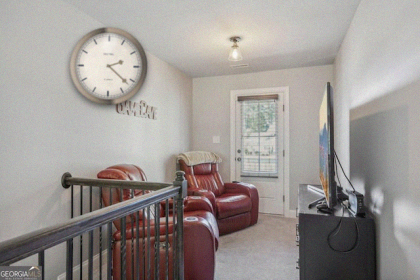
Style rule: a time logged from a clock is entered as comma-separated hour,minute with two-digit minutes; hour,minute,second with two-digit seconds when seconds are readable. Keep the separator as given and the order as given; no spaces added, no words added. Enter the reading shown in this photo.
2,22
